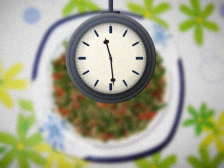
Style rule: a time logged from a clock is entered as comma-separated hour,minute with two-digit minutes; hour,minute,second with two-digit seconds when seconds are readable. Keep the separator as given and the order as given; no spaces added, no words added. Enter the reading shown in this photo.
11,29
